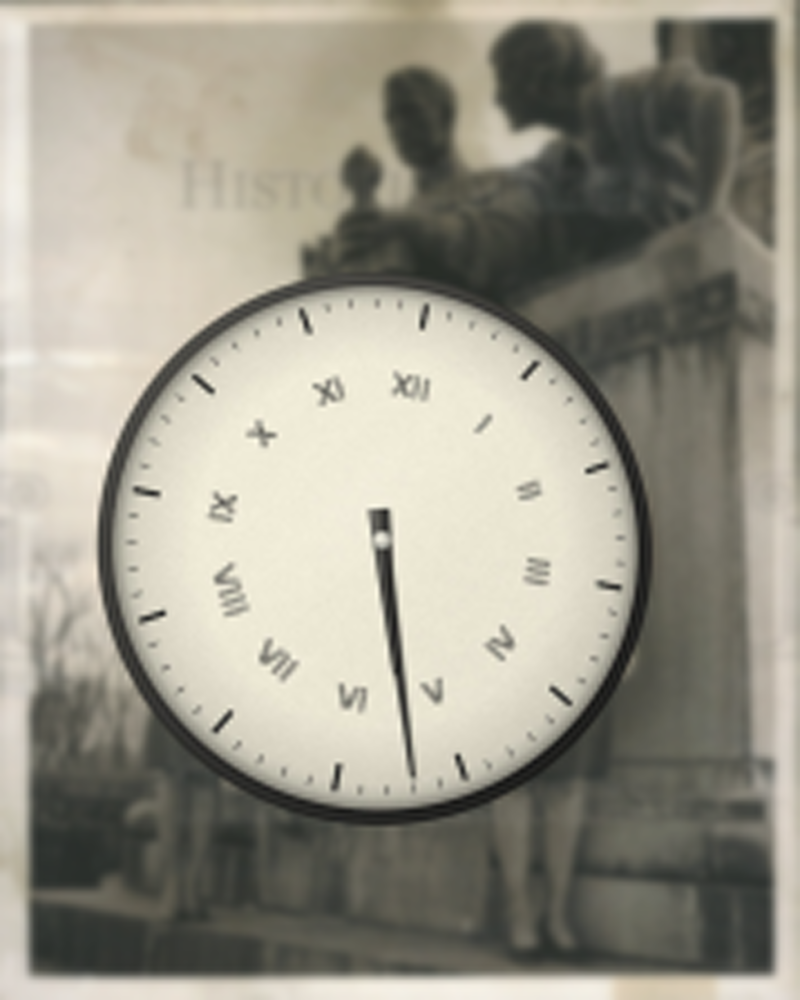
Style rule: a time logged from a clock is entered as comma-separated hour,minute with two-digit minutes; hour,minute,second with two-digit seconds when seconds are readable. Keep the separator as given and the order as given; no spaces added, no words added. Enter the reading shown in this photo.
5,27
